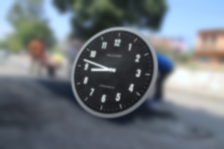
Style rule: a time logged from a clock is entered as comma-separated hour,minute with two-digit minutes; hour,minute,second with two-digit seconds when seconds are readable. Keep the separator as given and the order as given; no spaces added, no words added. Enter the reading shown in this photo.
8,47
